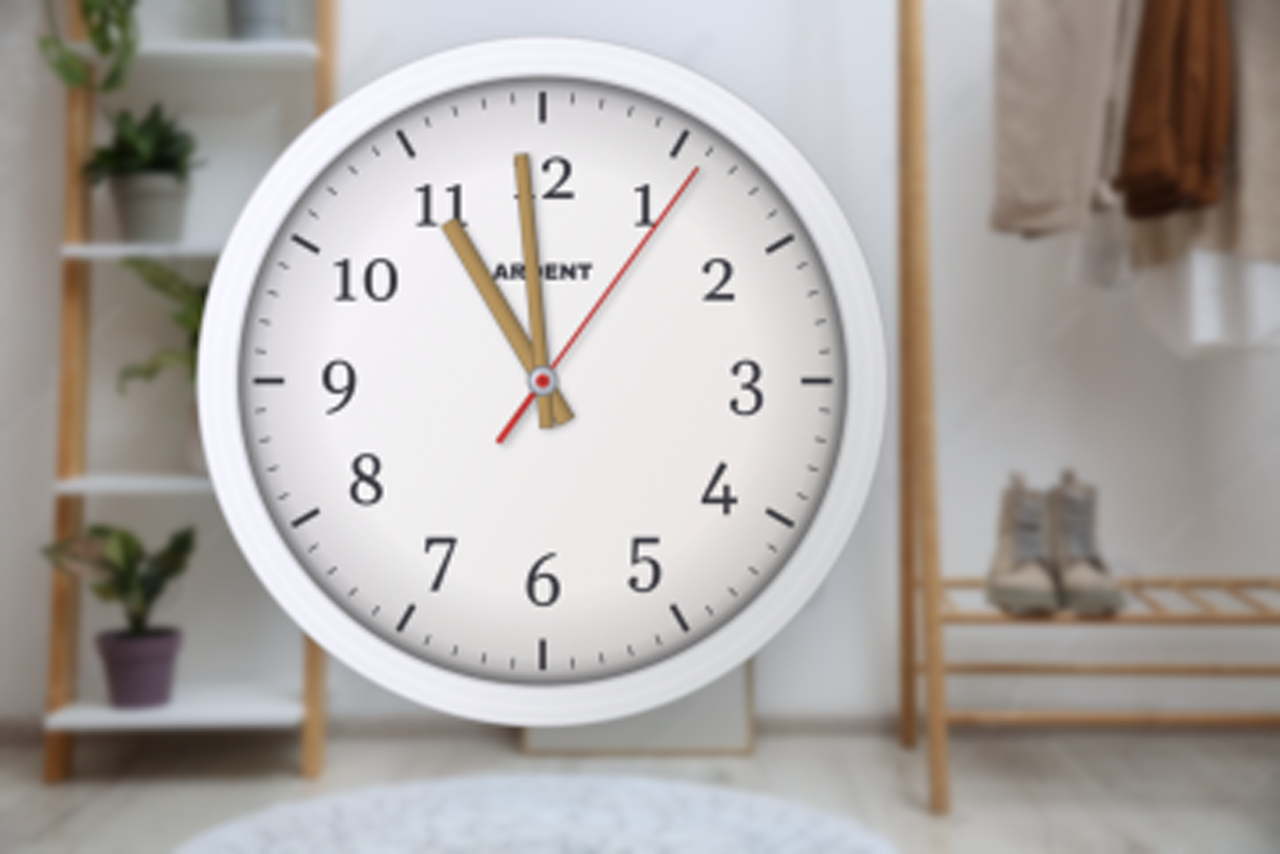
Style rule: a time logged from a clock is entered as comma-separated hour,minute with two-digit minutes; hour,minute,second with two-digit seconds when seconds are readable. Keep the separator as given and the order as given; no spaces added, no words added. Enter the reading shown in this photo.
10,59,06
